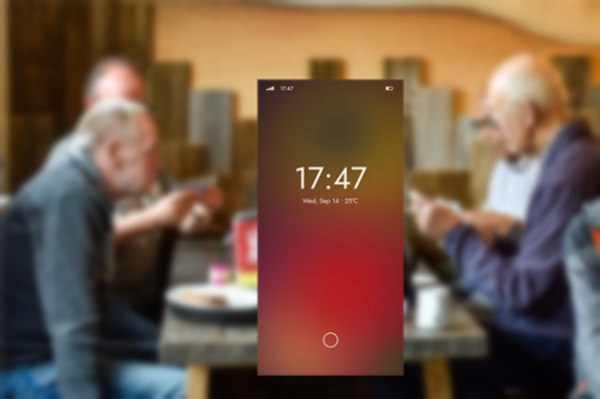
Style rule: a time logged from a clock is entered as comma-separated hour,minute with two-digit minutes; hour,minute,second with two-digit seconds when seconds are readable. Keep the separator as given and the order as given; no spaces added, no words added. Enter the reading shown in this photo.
17,47
